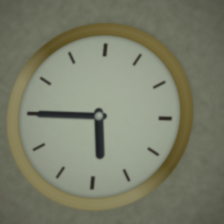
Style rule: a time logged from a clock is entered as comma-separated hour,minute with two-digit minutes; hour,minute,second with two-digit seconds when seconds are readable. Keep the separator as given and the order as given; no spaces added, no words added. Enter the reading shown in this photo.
5,45
